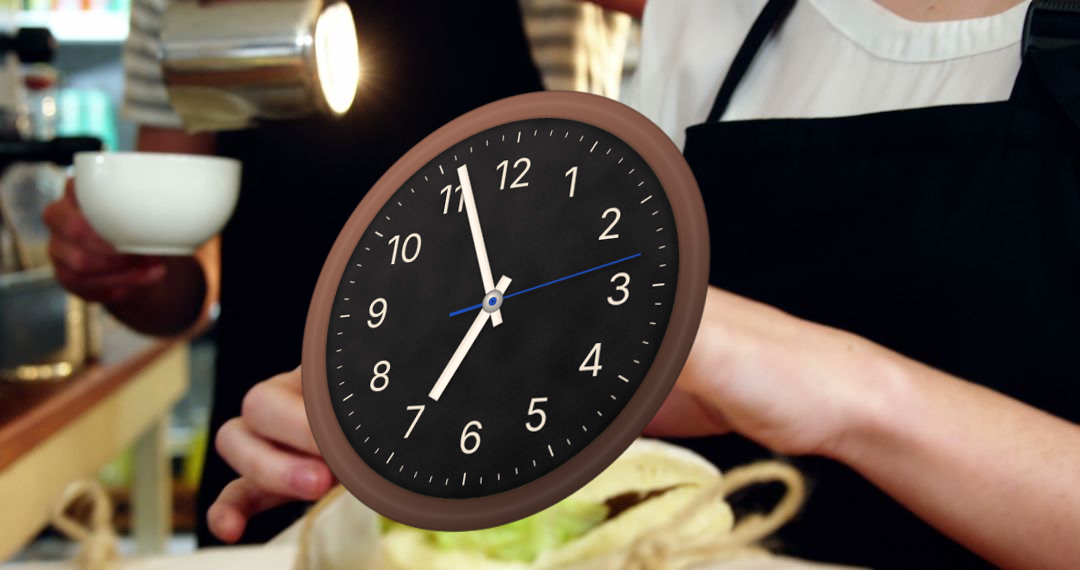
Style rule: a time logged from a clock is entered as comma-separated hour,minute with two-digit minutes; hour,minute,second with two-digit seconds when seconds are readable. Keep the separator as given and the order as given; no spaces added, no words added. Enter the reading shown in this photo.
6,56,13
